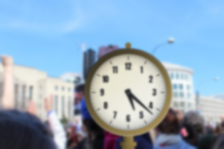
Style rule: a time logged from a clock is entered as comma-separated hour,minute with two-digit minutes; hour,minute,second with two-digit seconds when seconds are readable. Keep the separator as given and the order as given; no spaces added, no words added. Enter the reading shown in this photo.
5,22
